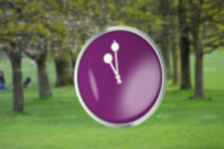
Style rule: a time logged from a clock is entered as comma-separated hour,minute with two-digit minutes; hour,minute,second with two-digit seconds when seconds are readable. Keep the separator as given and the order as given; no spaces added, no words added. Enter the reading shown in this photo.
10,59
